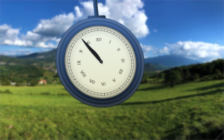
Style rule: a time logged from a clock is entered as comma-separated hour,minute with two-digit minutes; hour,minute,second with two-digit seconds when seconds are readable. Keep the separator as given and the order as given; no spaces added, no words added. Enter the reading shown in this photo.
10,54
